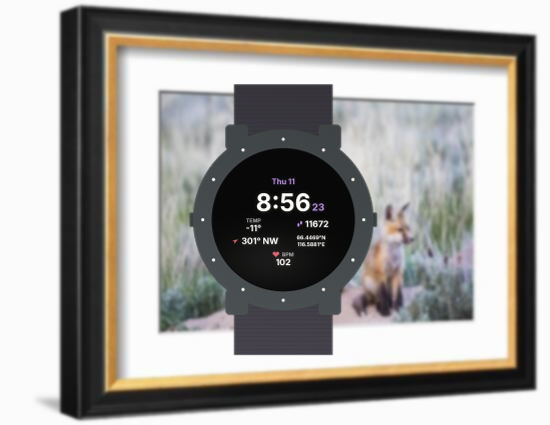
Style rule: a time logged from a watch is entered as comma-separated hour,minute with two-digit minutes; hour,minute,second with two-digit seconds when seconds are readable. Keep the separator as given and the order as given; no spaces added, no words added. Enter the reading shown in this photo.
8,56,23
